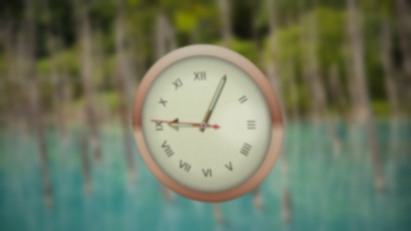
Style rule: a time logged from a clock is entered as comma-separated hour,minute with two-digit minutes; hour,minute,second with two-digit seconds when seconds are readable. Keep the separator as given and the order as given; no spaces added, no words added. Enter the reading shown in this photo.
9,04,46
